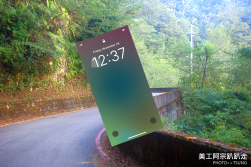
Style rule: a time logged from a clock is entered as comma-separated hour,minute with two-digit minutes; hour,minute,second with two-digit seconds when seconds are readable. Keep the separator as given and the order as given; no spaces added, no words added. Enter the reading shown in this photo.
12,37
